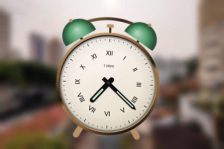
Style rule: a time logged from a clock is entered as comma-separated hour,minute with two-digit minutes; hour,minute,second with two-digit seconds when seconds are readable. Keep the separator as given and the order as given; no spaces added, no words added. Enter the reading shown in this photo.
7,22
